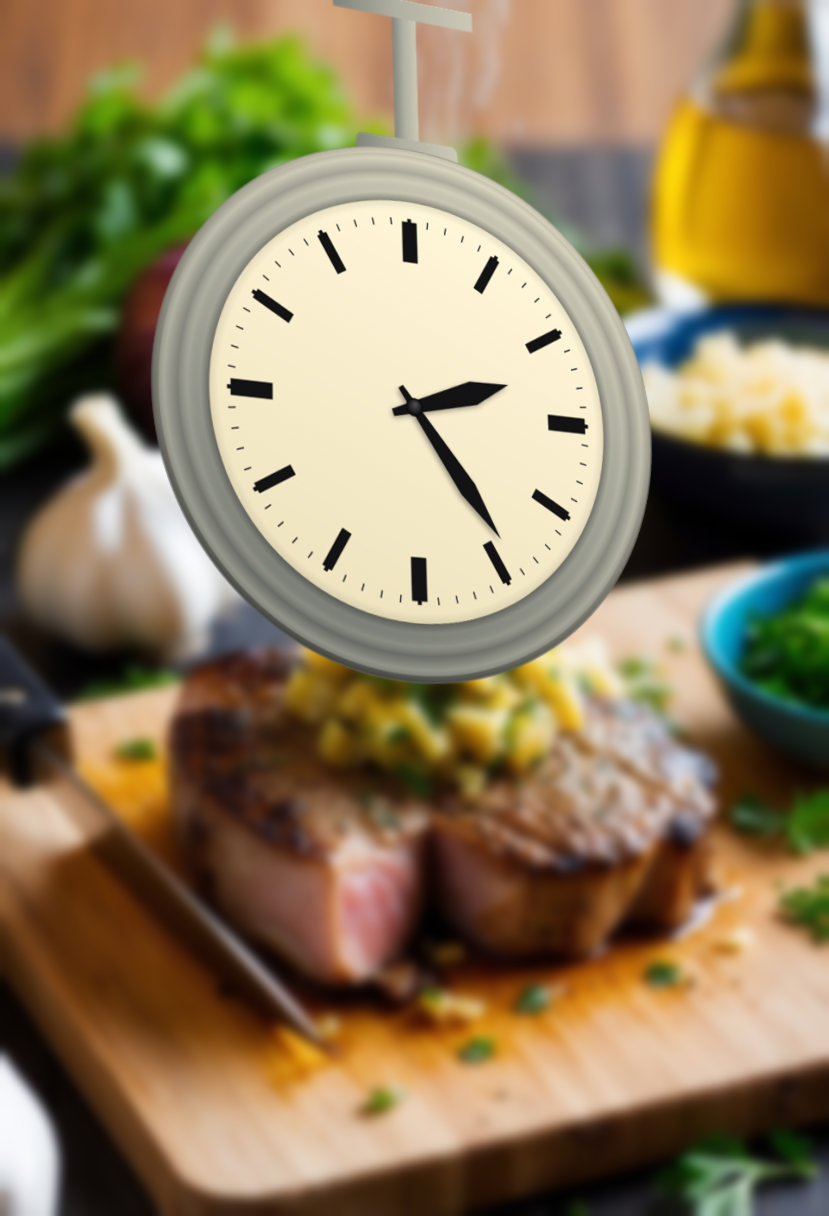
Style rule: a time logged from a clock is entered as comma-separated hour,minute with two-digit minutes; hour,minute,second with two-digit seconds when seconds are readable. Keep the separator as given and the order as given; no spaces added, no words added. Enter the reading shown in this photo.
2,24
